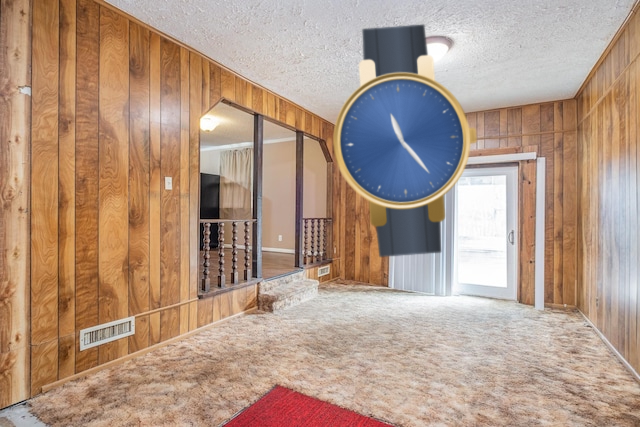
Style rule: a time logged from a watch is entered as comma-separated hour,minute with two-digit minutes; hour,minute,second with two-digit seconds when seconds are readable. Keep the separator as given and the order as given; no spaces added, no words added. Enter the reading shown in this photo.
11,24
